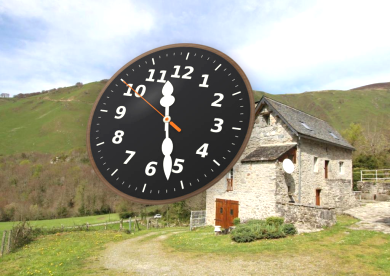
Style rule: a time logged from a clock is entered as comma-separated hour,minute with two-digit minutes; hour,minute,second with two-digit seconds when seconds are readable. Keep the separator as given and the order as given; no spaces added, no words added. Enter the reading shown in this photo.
11,26,50
